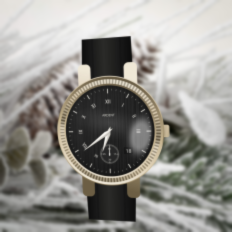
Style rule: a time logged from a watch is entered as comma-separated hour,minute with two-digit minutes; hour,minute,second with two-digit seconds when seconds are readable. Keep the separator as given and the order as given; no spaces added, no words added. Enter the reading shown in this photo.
6,39
